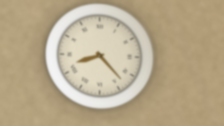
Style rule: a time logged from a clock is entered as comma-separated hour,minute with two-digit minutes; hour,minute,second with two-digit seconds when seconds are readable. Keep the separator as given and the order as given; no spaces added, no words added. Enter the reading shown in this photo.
8,23
